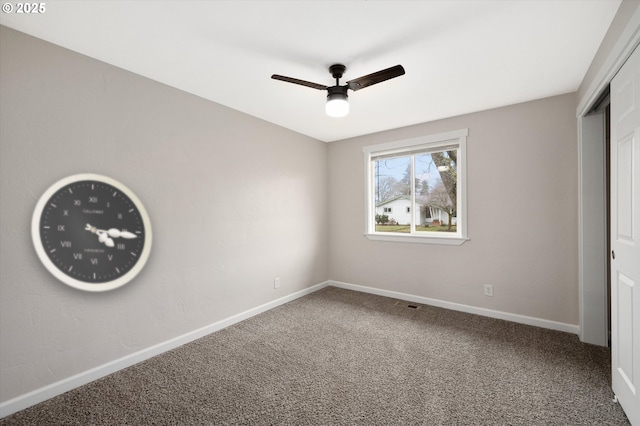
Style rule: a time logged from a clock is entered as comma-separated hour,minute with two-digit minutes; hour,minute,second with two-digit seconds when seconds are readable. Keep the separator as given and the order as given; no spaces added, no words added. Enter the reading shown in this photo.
4,16
